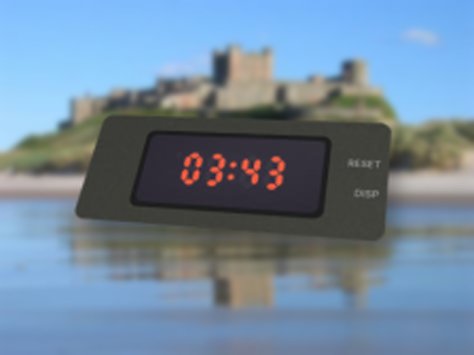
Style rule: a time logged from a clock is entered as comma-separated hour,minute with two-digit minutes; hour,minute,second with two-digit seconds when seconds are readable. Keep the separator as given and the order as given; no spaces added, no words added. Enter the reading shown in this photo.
3,43
